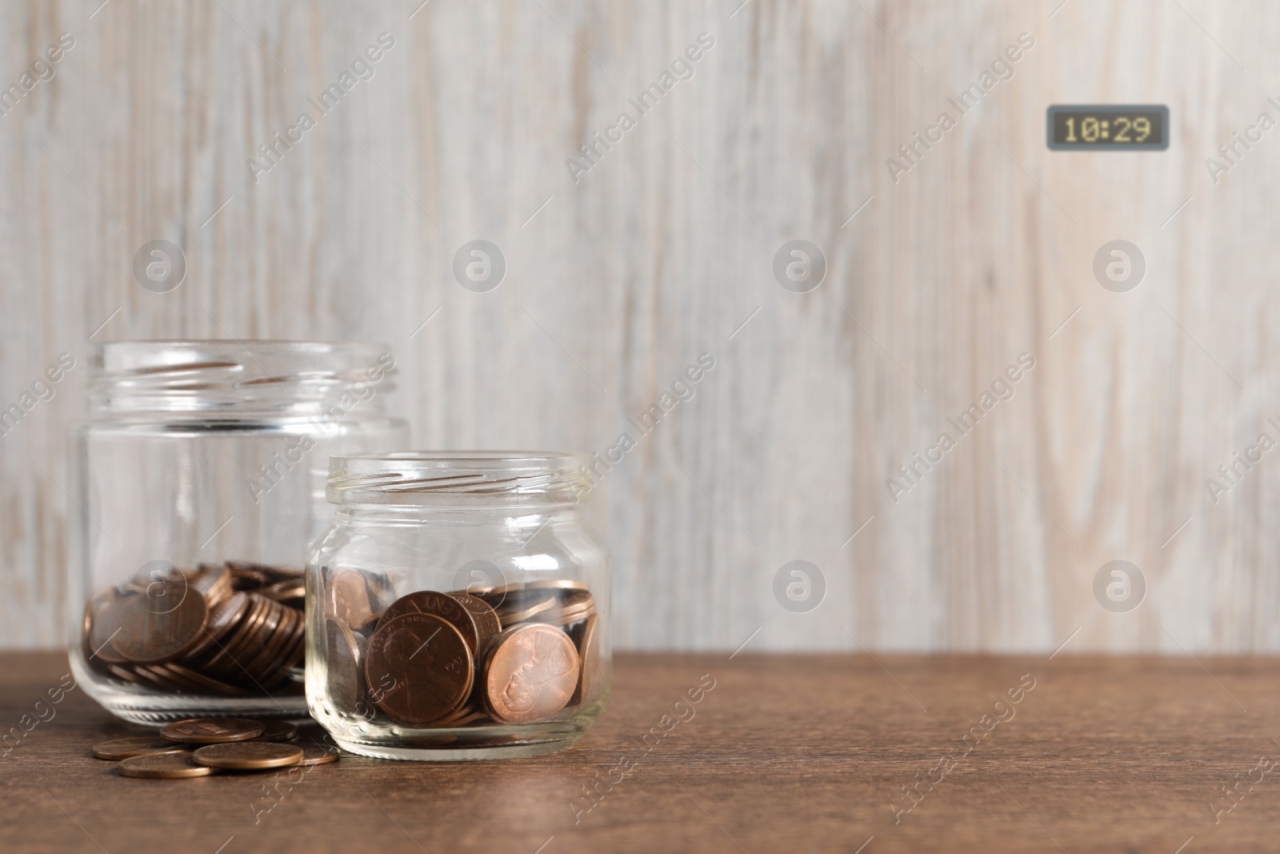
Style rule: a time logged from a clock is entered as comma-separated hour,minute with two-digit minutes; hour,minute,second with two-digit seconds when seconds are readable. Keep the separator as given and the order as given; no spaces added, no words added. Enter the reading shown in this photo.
10,29
